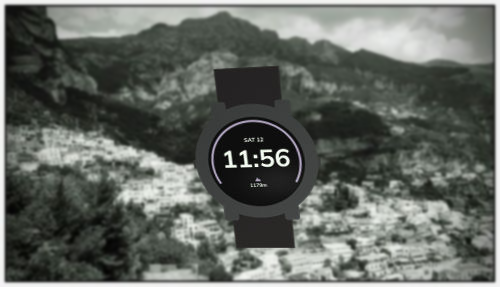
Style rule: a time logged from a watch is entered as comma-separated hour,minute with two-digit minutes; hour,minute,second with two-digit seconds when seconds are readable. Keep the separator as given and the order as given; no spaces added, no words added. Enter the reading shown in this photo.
11,56
